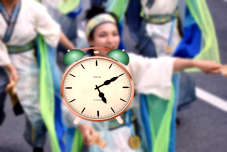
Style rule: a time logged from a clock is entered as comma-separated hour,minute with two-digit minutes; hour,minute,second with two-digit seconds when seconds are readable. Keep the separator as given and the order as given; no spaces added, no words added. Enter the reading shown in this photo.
5,10
